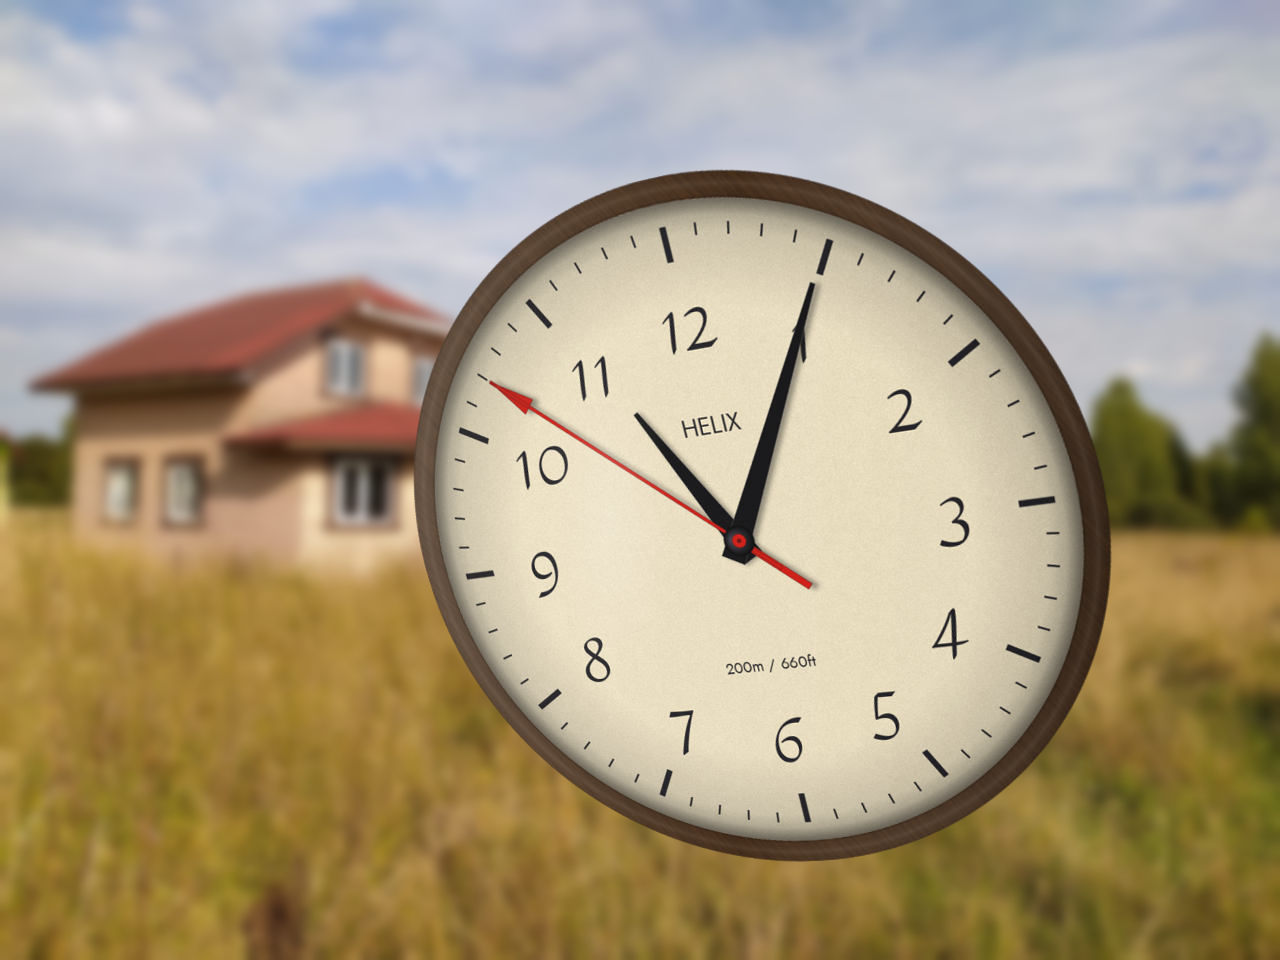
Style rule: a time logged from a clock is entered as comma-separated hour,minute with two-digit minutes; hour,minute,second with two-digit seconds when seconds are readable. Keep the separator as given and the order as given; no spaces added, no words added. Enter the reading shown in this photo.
11,04,52
